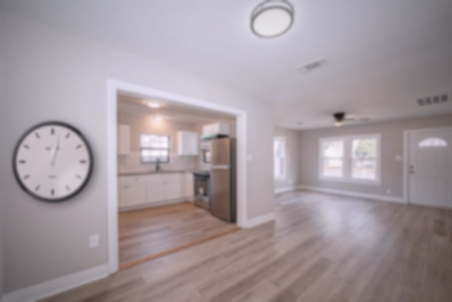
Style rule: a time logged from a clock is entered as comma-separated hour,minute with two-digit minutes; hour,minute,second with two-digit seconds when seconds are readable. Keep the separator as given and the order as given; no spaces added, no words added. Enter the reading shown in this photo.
12,02
